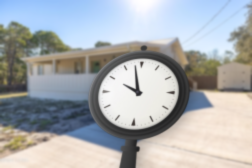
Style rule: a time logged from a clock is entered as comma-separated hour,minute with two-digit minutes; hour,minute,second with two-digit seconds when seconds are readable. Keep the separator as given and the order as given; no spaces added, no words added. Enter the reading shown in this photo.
9,58
